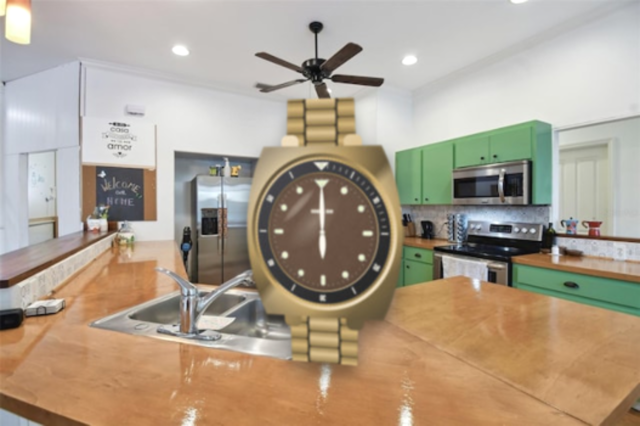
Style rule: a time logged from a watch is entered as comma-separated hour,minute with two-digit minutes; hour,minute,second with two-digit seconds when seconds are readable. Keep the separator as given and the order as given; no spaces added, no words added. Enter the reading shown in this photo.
6,00
